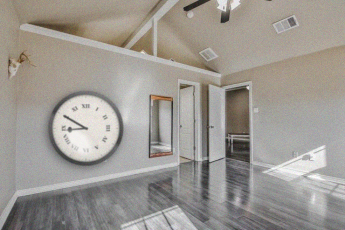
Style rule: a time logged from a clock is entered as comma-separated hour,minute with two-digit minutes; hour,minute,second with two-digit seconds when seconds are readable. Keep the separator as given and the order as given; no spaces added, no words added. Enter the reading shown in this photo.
8,50
